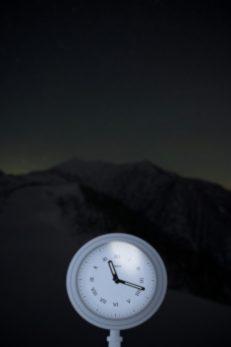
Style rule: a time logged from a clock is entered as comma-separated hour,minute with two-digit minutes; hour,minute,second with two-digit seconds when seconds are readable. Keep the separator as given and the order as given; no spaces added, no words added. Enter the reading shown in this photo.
11,18
